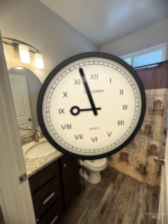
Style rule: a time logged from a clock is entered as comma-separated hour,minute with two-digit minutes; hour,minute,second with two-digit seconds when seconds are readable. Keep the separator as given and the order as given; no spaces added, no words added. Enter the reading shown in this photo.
8,57
